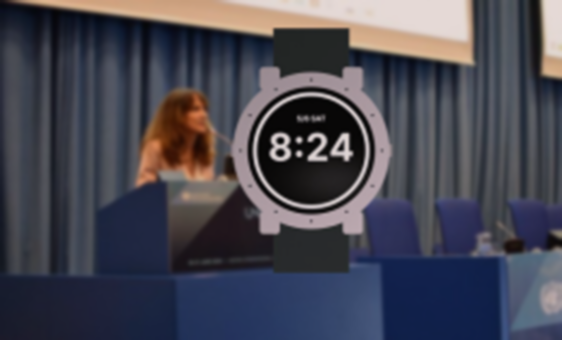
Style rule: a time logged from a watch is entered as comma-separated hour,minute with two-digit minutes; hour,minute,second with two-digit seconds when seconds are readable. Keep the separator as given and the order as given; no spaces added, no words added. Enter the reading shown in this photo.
8,24
